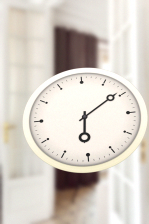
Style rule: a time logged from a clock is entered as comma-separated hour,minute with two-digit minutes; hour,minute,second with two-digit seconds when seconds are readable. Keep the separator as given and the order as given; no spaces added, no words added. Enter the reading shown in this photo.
6,09
